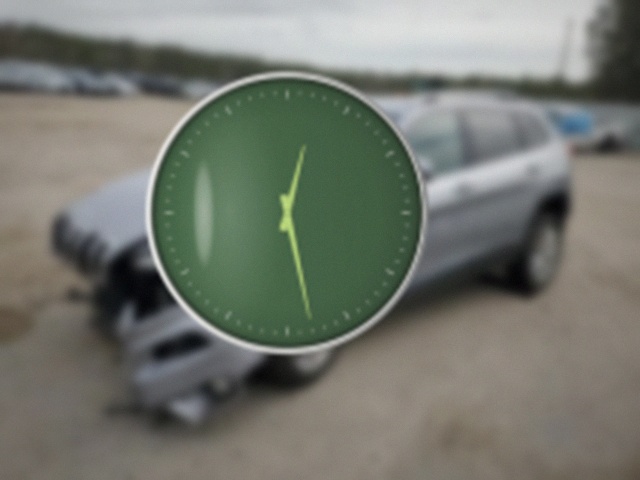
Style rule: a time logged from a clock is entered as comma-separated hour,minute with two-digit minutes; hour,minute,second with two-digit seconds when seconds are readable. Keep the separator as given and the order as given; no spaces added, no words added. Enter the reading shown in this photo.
12,28
